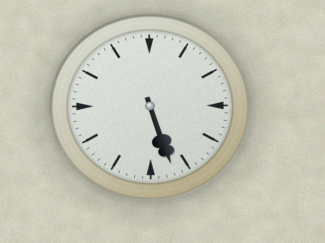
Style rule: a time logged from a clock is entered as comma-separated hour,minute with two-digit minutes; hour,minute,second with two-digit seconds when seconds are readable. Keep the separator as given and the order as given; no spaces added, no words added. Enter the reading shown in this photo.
5,27
